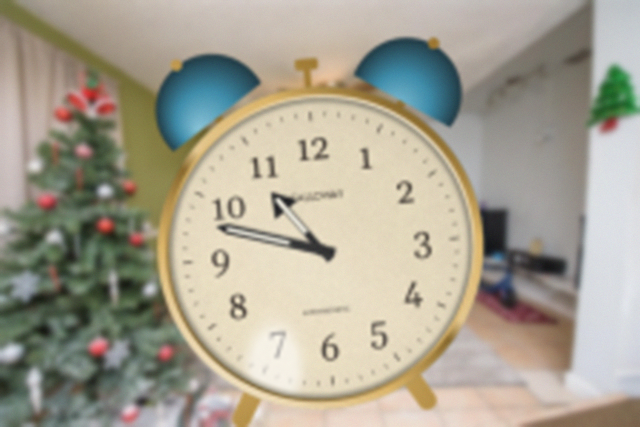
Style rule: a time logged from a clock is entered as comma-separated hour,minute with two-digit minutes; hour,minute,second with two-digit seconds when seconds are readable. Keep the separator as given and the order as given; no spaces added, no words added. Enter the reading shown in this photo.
10,48
